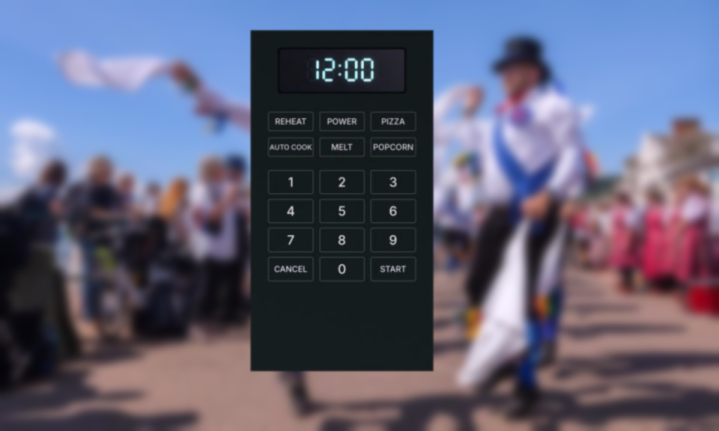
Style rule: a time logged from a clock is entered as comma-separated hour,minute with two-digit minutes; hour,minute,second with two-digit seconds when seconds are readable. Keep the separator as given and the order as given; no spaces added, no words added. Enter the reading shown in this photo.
12,00
